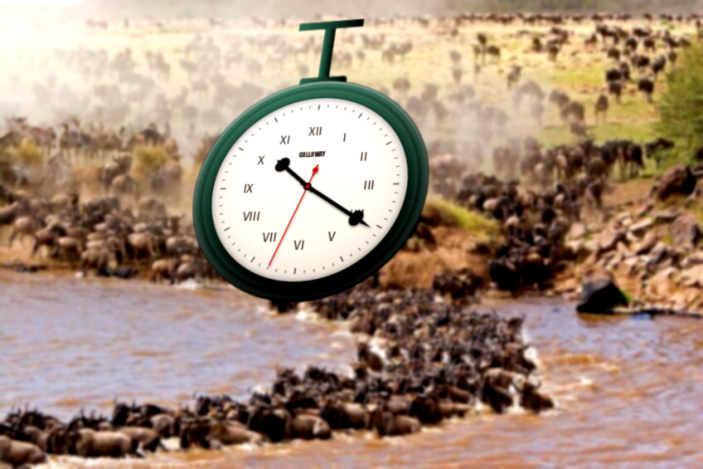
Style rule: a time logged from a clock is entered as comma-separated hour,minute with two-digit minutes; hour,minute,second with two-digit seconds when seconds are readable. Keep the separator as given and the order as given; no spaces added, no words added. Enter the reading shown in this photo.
10,20,33
